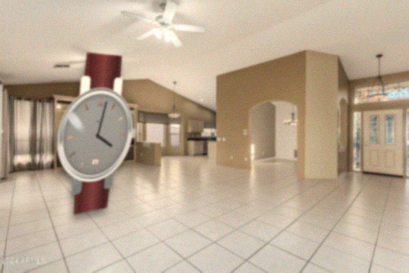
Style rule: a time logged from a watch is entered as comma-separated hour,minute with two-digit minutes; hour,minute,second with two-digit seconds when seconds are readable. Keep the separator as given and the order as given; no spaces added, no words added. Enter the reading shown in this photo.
4,02
